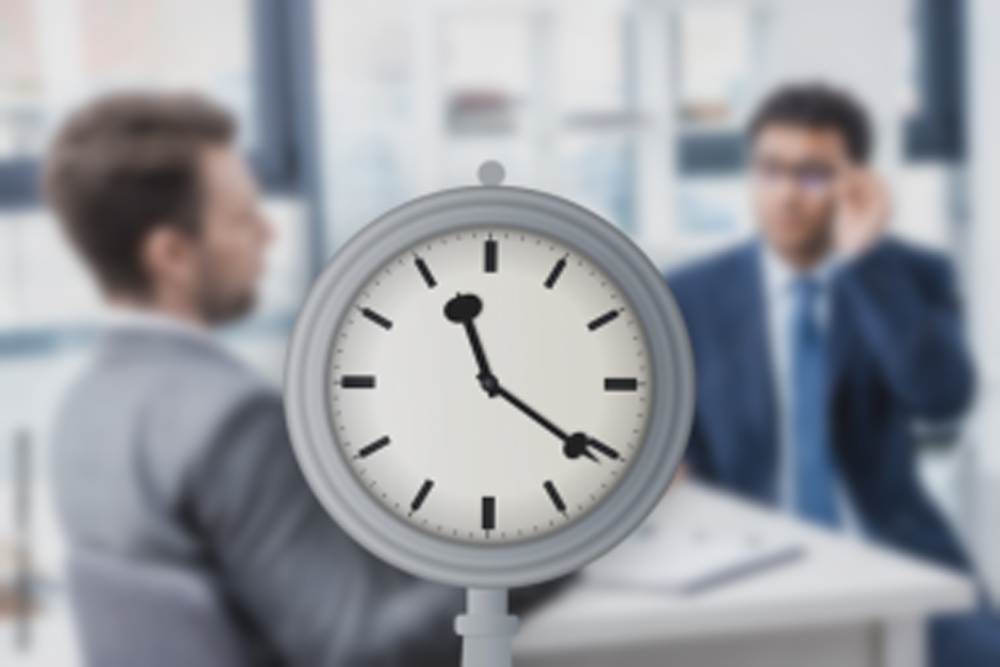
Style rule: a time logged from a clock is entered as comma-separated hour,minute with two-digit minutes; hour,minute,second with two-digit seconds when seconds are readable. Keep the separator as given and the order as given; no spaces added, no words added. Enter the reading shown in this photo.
11,21
